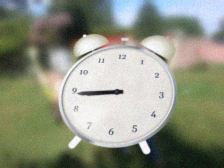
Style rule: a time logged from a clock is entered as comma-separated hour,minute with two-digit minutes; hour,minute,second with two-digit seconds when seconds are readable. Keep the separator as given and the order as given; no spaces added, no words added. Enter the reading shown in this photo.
8,44
